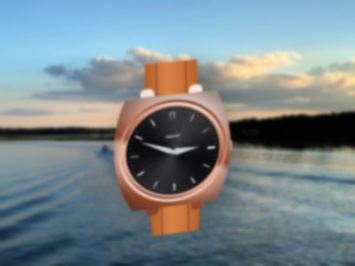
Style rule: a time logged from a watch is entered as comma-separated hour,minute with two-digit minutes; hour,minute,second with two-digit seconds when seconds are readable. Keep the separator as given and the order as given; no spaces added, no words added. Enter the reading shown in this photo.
2,49
